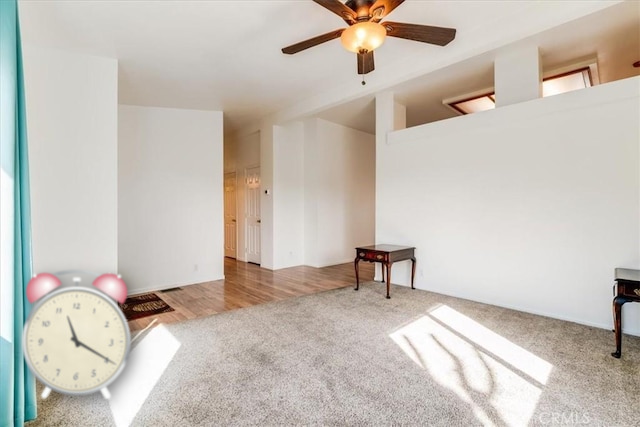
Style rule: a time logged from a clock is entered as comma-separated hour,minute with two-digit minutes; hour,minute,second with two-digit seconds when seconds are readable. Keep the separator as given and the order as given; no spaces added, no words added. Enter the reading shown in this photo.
11,20
